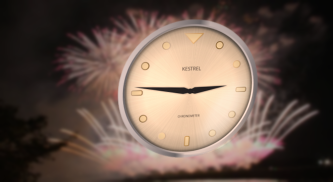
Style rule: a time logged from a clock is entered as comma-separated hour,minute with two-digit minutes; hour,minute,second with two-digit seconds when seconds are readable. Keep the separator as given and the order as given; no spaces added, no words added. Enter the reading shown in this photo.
2,46
